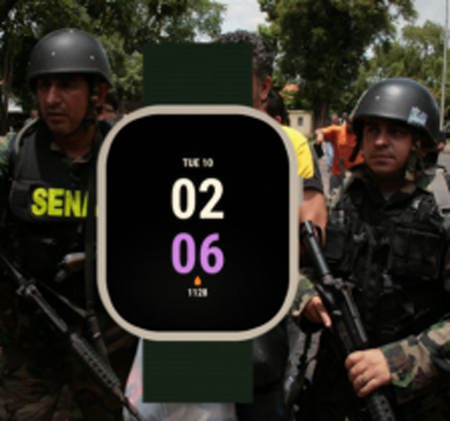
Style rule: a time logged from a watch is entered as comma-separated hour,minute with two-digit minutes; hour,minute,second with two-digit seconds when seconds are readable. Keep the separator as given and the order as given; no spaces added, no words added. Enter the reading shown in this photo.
2,06
